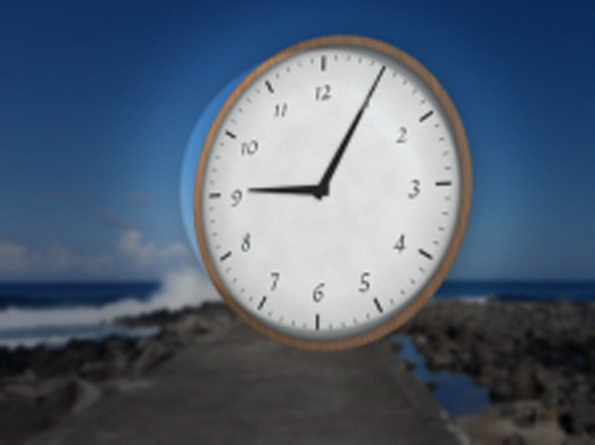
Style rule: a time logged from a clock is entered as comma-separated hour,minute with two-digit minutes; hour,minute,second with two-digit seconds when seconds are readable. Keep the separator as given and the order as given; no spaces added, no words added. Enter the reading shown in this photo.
9,05
